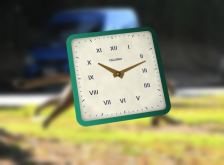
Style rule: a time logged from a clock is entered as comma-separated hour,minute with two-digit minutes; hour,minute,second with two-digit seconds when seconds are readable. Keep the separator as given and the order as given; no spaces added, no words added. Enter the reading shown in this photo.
10,12
